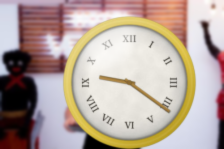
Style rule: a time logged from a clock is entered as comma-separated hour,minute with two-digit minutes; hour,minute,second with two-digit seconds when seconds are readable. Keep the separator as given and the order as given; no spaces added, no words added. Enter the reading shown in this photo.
9,21
